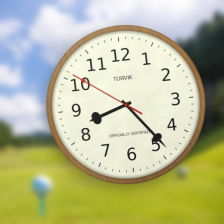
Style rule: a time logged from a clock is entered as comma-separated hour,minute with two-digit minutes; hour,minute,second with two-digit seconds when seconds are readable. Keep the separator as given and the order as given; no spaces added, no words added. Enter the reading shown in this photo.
8,23,51
